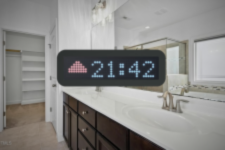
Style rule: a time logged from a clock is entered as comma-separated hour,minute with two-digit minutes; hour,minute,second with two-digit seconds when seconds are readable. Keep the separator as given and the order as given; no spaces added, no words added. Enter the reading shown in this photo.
21,42
